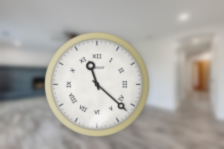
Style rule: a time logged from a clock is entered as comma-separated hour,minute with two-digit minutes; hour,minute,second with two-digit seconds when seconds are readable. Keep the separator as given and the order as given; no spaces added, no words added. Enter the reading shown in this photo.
11,22
